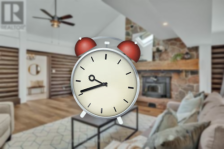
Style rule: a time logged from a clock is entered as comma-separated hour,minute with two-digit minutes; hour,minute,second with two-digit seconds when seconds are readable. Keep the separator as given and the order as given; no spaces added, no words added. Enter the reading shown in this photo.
9,41
